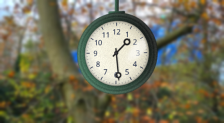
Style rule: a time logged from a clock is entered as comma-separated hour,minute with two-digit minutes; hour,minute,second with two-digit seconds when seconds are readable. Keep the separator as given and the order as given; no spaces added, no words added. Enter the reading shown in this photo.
1,29
